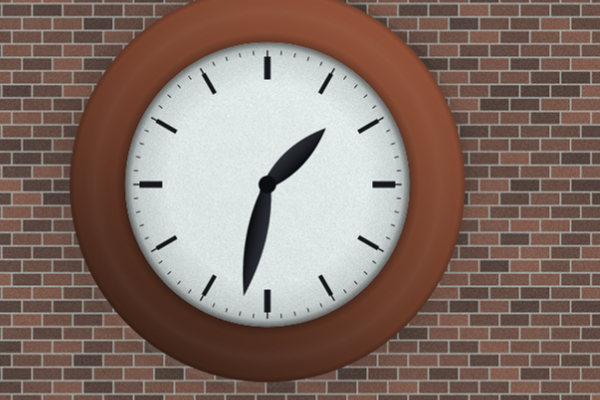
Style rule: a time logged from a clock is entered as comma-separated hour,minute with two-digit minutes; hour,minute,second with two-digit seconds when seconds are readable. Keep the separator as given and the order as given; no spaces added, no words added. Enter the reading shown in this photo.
1,32
